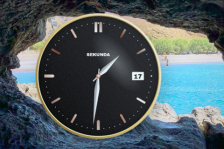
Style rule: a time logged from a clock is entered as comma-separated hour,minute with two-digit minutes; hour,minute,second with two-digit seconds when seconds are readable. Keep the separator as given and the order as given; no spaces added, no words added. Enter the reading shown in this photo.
1,31
